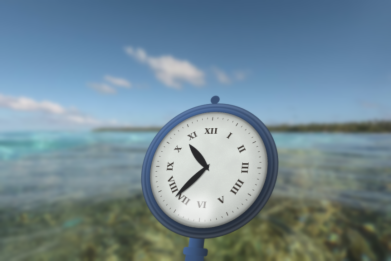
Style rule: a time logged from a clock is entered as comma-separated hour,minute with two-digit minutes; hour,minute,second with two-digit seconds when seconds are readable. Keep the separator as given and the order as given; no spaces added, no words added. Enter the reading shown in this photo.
10,37
